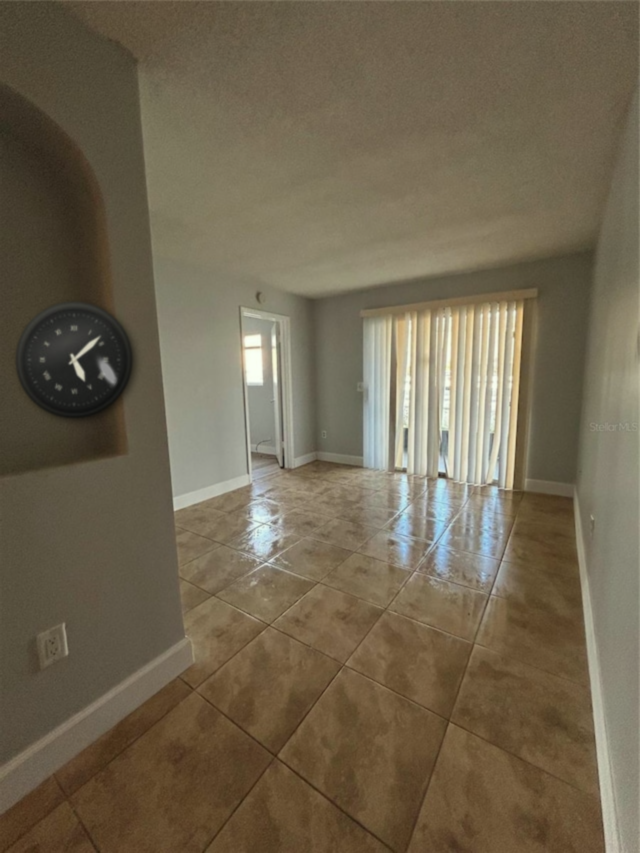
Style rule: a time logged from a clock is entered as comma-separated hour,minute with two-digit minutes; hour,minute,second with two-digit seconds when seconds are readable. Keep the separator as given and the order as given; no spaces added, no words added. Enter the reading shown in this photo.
5,08
